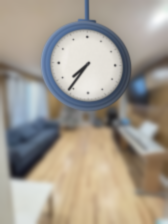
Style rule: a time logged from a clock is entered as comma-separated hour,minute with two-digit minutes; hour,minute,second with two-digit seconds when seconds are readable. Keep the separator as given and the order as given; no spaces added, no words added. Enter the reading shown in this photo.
7,36
